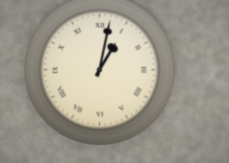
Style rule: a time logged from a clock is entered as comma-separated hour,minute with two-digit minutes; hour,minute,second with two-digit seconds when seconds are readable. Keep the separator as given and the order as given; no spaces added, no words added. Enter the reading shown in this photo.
1,02
